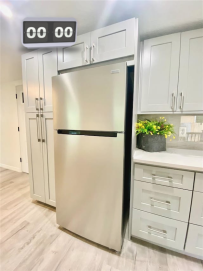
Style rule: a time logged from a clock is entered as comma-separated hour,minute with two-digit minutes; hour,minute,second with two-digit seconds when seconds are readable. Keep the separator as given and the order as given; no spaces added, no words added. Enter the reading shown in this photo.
0,00
